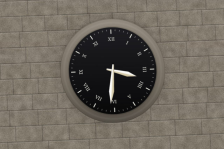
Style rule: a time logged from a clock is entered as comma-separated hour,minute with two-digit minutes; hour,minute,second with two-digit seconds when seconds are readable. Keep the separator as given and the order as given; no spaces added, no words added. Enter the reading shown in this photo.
3,31
